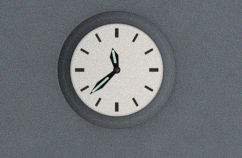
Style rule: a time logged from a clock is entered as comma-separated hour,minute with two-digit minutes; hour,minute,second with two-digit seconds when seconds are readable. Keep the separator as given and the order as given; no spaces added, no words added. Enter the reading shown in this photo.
11,38
